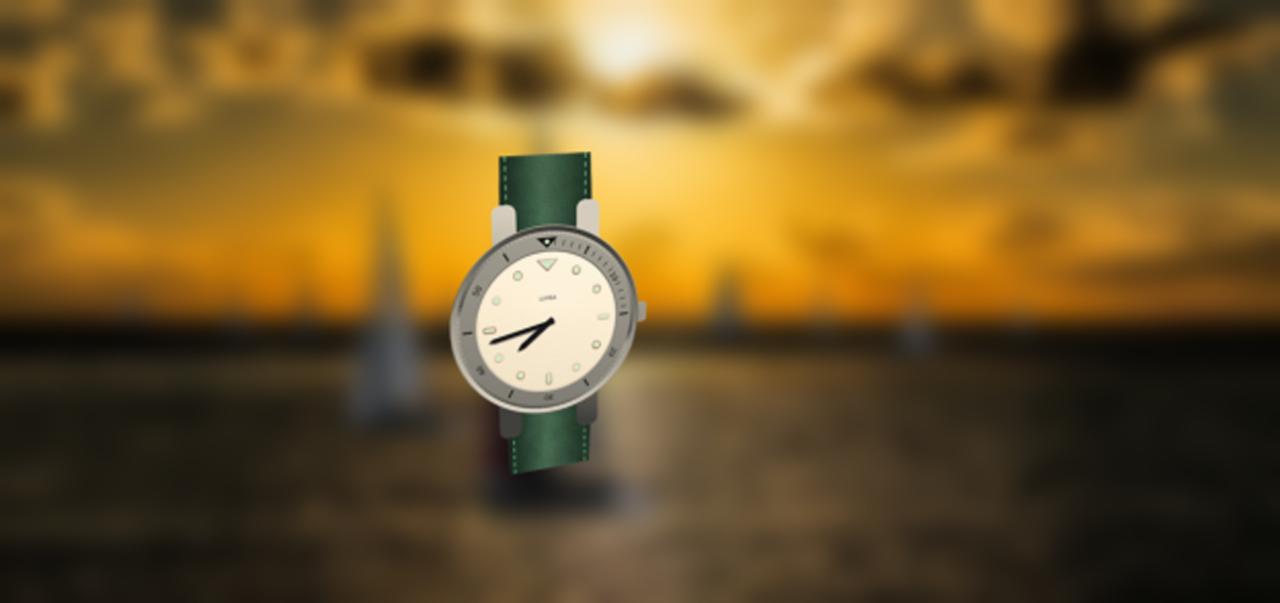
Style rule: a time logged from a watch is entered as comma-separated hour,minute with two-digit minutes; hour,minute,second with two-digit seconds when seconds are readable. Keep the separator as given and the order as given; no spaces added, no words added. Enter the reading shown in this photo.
7,43
